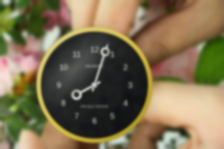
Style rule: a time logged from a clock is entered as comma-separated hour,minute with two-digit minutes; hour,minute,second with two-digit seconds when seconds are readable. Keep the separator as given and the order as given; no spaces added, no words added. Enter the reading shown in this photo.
8,03
